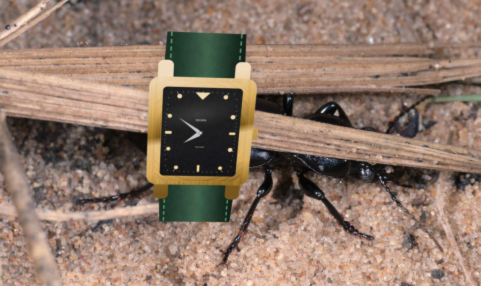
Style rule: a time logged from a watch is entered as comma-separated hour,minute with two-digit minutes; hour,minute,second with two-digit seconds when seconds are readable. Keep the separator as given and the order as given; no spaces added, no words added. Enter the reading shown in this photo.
7,51
